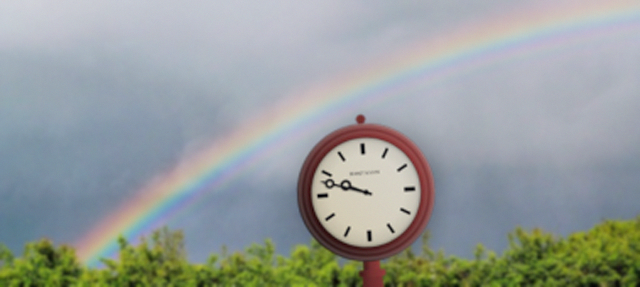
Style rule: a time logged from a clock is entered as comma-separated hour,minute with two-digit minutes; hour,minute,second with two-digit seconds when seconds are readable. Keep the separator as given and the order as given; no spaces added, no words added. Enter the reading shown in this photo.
9,48
